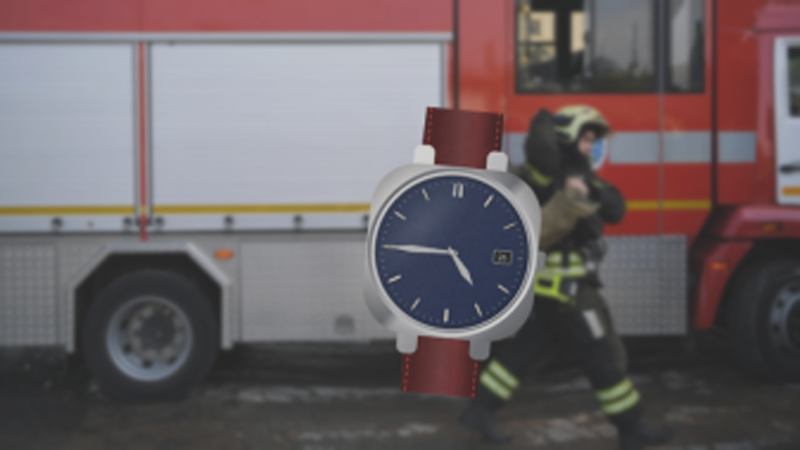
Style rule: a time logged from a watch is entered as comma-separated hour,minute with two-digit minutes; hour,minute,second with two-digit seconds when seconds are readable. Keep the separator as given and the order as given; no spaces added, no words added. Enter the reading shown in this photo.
4,45
